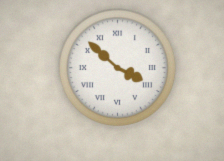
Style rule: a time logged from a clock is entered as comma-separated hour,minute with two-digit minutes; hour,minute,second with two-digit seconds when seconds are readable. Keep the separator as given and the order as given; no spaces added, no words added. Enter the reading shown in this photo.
3,52
